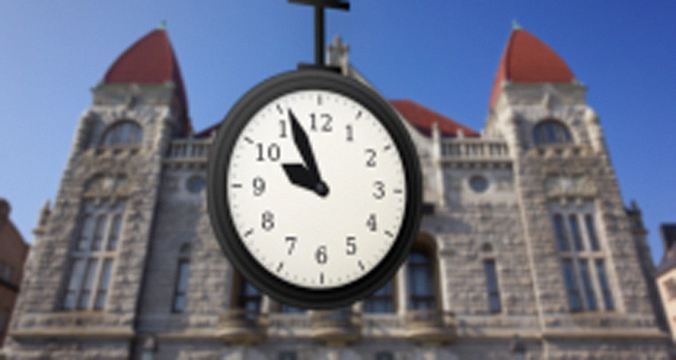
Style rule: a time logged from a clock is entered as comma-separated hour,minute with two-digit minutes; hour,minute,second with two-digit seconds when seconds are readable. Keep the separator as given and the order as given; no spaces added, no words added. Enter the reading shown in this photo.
9,56
